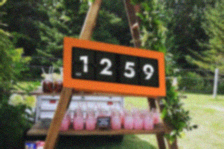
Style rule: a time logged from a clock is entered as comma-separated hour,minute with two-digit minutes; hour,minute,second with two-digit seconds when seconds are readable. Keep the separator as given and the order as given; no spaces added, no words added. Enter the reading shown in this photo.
12,59
